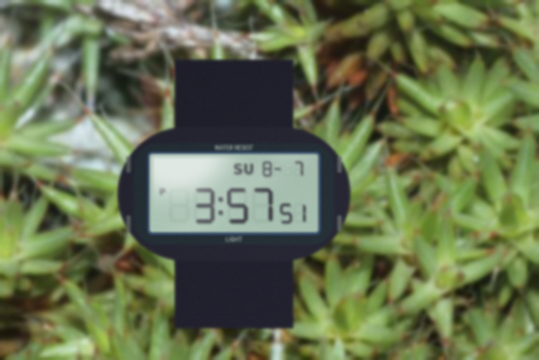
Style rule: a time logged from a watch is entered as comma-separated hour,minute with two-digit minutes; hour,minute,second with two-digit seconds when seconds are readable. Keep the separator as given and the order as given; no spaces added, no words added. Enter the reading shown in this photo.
3,57,51
